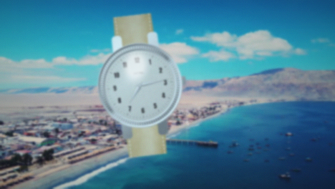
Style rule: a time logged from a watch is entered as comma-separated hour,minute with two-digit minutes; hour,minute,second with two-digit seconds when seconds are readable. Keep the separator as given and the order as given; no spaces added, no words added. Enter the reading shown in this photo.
7,14
